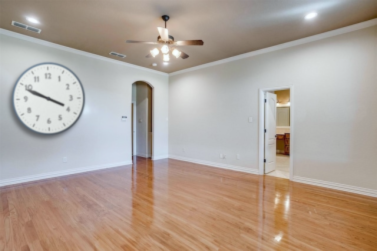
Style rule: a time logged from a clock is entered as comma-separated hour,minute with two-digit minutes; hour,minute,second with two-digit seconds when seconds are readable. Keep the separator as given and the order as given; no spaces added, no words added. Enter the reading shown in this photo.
3,49
